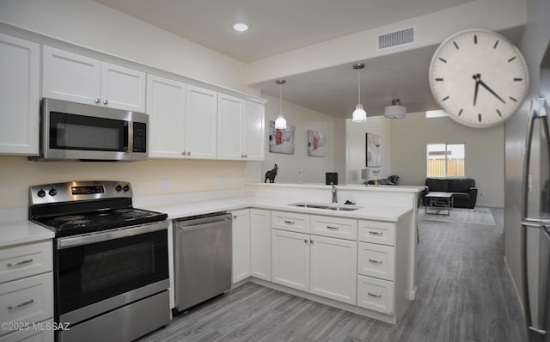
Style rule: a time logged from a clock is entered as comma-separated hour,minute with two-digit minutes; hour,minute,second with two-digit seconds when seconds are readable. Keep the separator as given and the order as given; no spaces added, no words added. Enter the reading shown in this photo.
6,22
